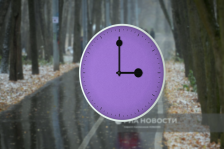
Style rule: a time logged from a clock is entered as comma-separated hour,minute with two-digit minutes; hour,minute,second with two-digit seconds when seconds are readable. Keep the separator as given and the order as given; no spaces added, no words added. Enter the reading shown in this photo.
3,00
